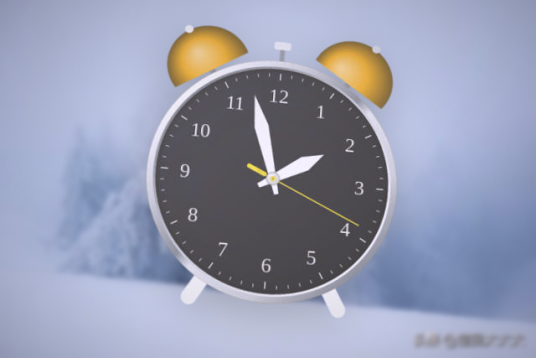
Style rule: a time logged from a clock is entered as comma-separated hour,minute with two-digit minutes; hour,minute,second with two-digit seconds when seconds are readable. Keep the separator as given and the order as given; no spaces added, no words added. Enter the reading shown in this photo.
1,57,19
